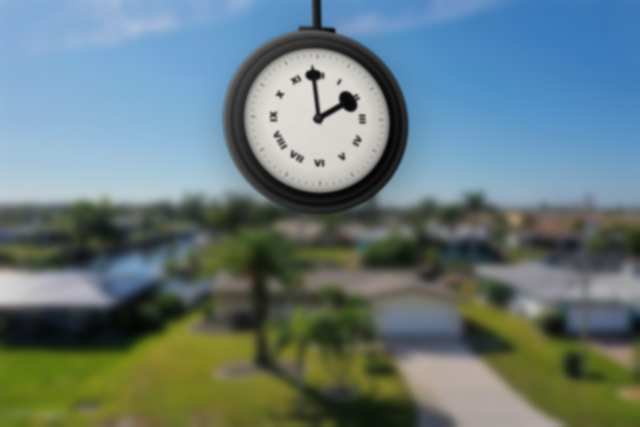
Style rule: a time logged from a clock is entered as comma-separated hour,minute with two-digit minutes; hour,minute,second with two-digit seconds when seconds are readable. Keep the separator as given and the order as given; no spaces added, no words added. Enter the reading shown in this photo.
1,59
